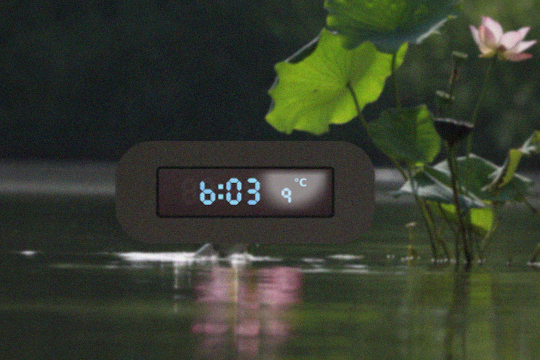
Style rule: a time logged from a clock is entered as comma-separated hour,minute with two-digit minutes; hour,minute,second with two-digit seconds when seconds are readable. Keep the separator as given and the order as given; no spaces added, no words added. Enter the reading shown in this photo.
6,03
